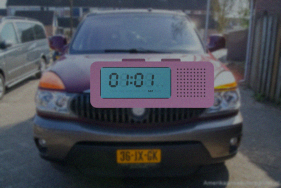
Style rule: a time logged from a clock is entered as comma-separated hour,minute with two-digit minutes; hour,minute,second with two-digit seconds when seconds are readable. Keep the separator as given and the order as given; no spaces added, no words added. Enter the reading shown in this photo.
1,01
